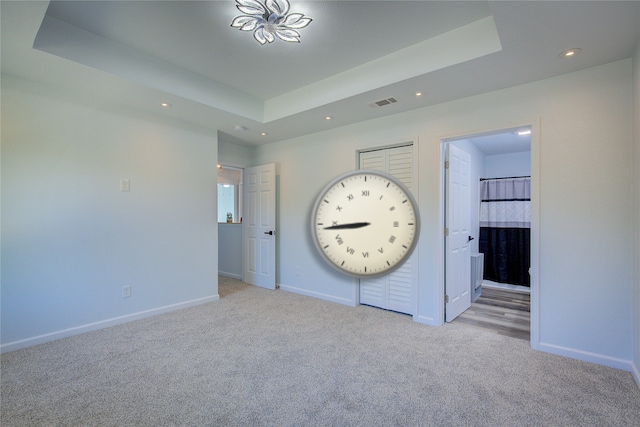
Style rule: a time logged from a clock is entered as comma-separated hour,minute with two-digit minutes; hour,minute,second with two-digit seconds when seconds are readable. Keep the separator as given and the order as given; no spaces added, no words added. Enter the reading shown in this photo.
8,44
